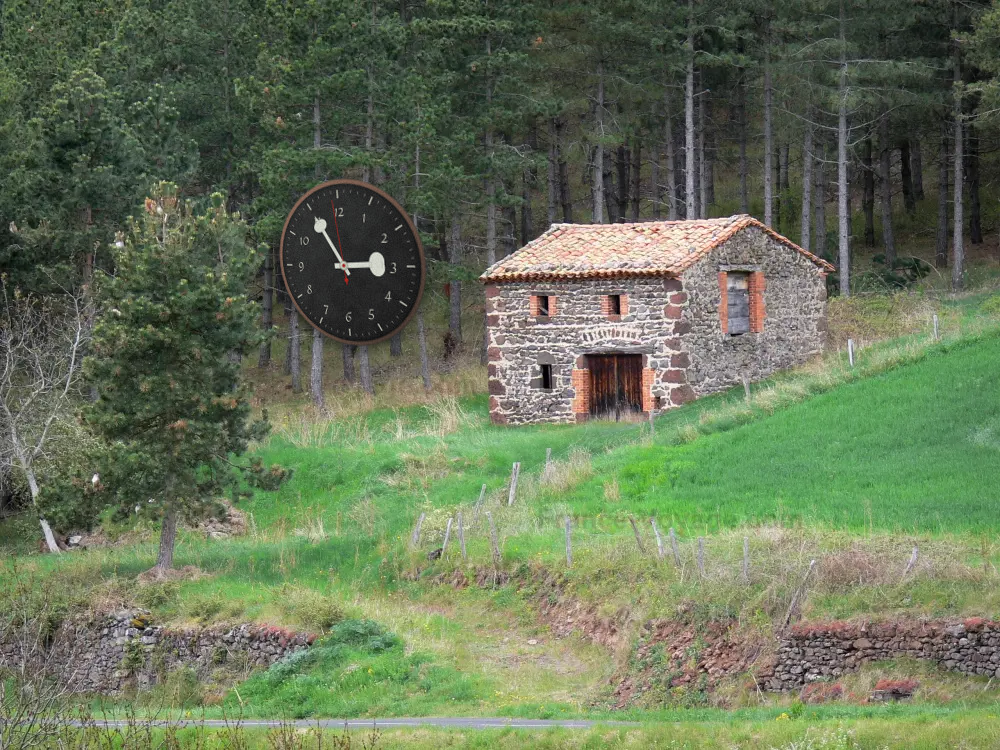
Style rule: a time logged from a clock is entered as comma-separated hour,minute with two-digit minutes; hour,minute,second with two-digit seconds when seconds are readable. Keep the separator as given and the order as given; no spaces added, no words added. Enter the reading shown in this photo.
2,54,59
